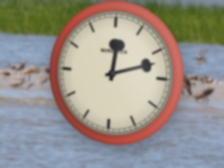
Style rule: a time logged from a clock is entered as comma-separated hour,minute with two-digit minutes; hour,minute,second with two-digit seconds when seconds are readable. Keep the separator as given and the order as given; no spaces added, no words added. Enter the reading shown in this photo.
12,12
